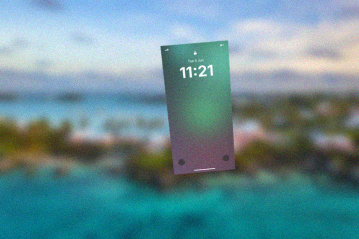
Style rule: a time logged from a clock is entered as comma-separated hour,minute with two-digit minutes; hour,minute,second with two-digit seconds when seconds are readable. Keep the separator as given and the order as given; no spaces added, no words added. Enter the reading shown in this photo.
11,21
